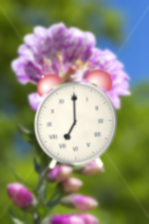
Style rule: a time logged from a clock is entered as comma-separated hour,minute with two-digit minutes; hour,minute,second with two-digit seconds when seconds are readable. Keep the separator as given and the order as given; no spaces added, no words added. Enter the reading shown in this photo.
7,00
